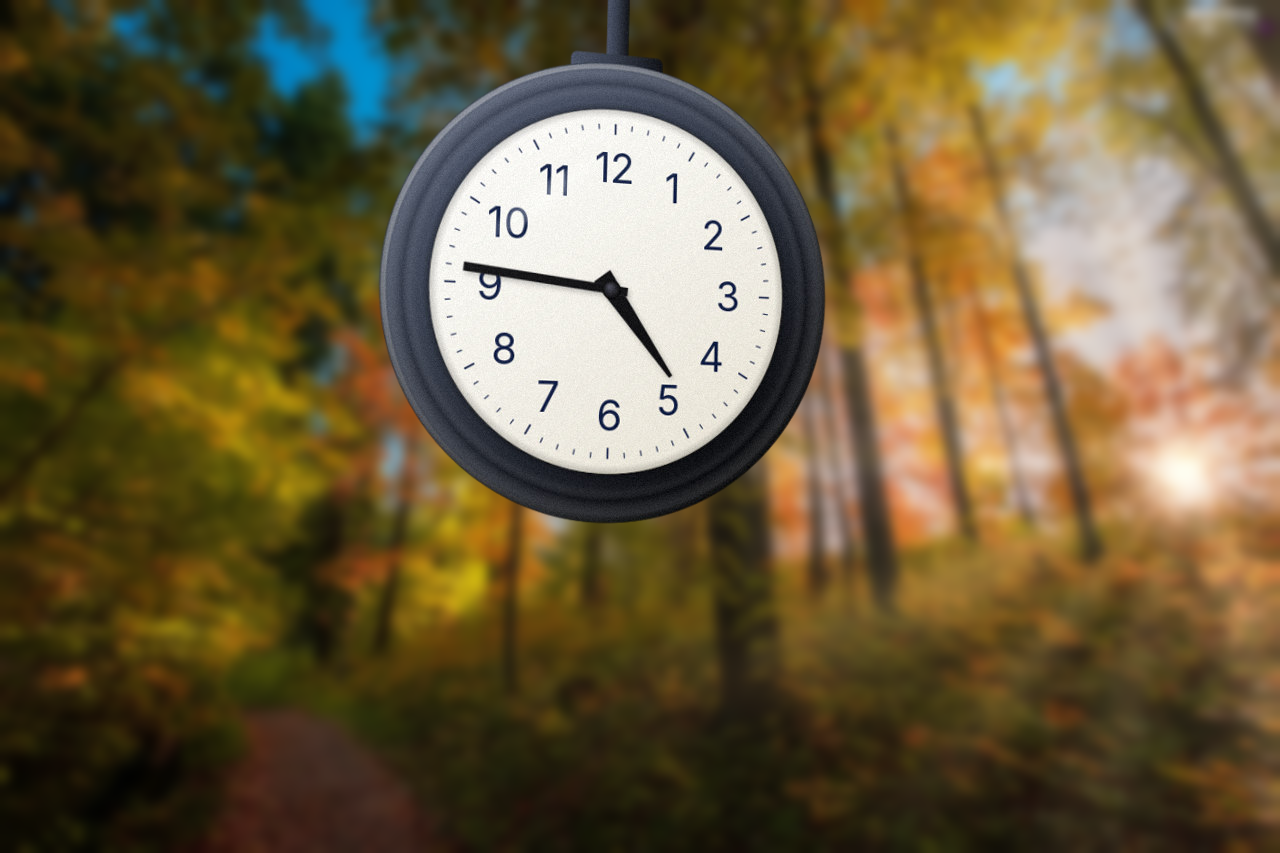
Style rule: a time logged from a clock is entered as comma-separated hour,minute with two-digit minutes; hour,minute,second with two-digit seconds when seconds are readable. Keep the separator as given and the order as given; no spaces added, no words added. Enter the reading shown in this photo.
4,46
